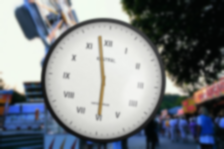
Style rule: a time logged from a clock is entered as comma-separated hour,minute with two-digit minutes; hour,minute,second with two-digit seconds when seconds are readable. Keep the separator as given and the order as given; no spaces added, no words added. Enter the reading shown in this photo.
5,58
